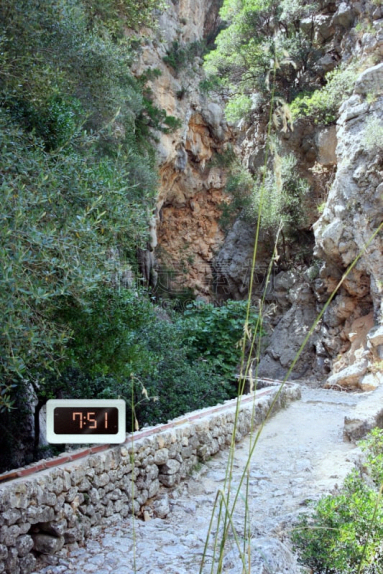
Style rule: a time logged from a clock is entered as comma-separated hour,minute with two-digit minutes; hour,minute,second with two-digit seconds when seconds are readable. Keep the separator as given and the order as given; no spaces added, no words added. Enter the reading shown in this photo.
7,51
